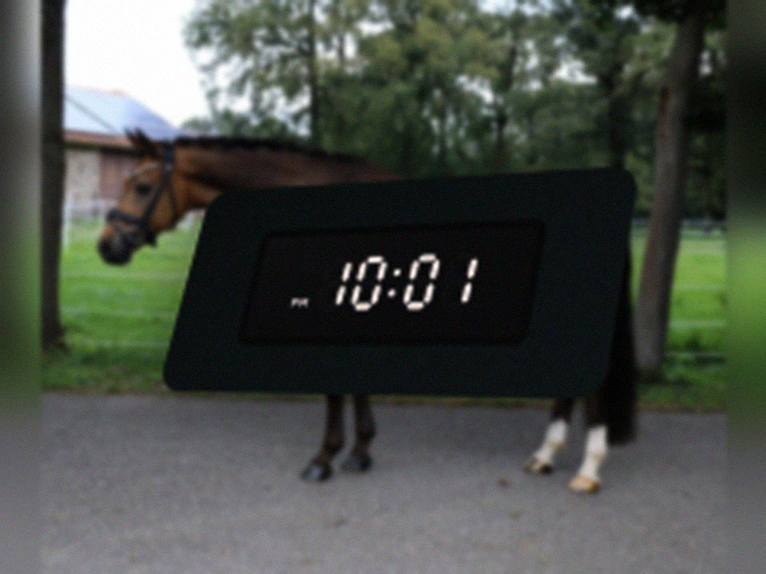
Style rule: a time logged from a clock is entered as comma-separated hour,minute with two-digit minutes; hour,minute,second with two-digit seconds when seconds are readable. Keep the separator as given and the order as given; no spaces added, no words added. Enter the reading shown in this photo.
10,01
